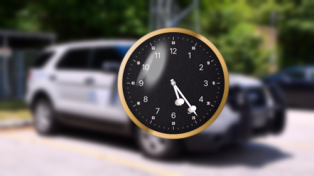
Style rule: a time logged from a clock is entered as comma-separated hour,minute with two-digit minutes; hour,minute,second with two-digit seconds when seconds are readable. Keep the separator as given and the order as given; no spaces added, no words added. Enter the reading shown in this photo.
5,24
